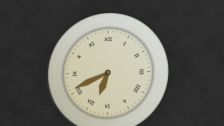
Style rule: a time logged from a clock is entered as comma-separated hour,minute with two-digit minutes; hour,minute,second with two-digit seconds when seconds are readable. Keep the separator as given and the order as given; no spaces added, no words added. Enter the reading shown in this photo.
6,41
